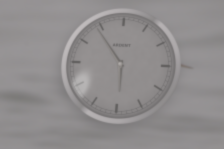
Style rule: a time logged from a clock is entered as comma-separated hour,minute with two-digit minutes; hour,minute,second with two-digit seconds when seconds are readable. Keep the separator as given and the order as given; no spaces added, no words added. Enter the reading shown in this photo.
5,54
